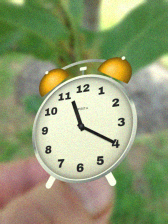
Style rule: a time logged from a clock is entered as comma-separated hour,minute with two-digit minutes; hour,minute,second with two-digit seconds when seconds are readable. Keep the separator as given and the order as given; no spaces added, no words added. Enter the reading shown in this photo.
11,20
